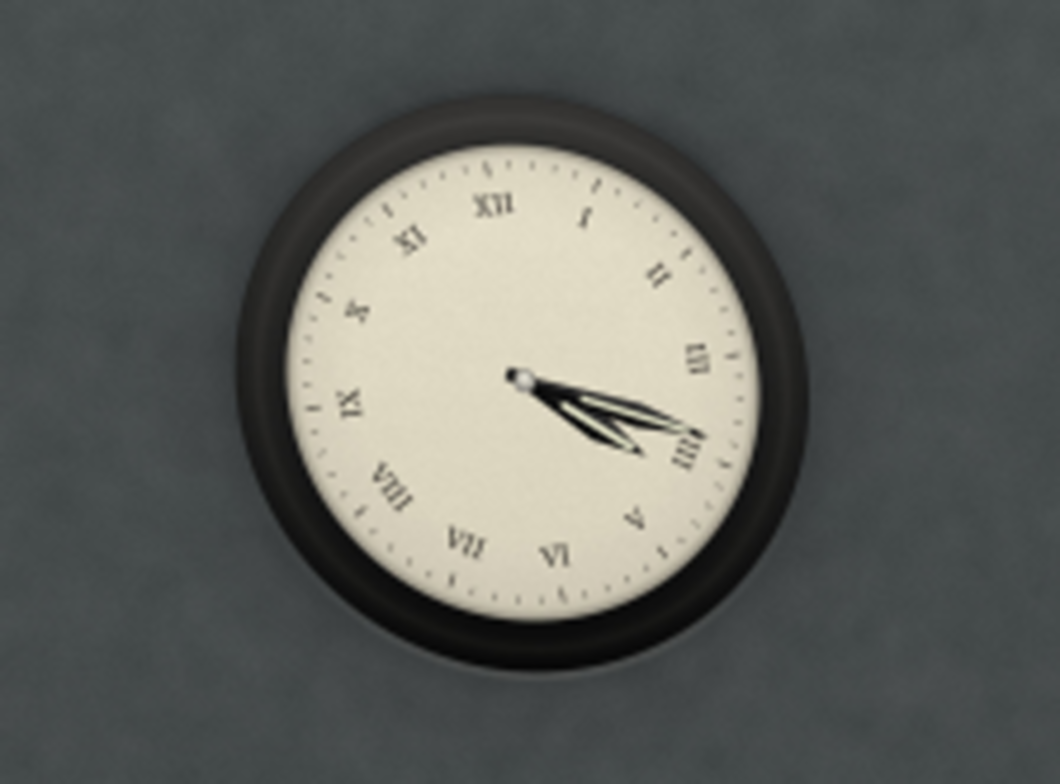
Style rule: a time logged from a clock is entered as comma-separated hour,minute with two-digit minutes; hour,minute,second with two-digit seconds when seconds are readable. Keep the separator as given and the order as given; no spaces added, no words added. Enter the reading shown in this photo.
4,19
